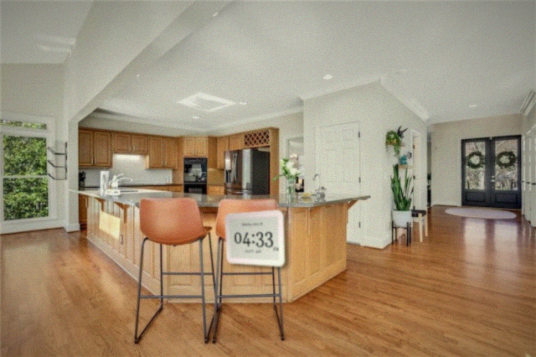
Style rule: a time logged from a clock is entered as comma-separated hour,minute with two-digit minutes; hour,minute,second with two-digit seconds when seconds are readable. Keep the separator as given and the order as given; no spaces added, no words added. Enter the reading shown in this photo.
4,33
